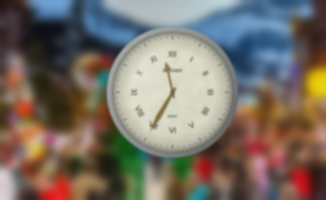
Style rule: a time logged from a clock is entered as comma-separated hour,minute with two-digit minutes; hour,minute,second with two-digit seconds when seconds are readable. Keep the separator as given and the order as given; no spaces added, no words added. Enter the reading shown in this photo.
11,35
